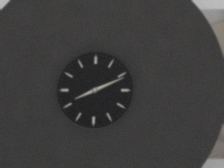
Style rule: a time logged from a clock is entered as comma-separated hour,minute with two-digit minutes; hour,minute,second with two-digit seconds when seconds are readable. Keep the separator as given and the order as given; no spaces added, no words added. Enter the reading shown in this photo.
8,11
